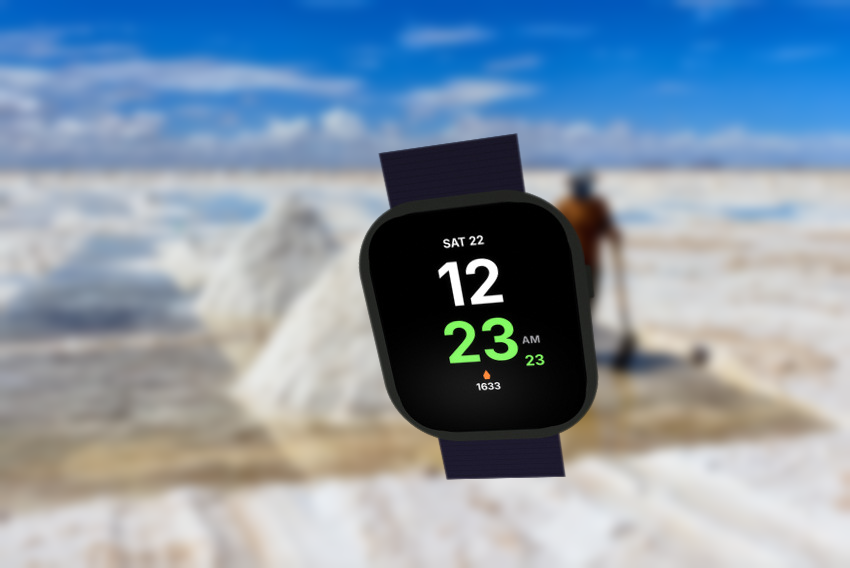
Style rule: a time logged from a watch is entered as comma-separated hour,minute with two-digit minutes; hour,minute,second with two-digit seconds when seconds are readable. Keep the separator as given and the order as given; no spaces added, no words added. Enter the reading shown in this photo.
12,23,23
